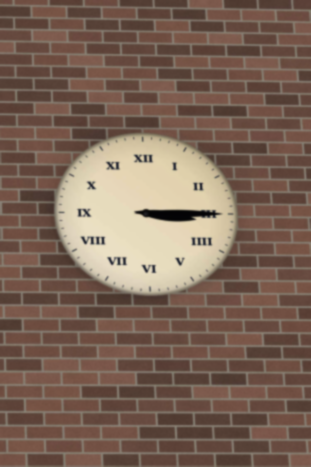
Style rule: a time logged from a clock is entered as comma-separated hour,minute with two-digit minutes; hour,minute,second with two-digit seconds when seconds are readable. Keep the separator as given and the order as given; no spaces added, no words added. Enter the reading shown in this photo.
3,15
